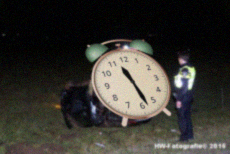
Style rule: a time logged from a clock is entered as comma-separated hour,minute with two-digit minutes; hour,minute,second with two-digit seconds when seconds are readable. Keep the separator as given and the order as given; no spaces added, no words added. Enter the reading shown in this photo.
11,28
